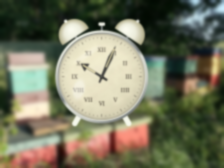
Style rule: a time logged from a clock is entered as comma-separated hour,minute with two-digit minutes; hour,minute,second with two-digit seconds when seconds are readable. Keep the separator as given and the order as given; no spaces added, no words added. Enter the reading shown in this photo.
10,04
